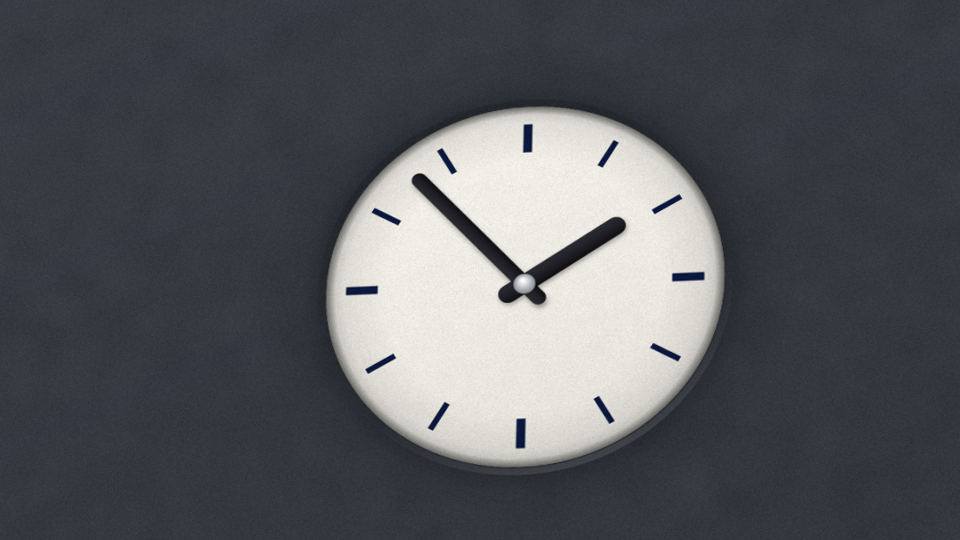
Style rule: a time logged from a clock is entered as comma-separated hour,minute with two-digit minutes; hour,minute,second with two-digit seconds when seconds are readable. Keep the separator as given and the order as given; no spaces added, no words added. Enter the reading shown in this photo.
1,53
